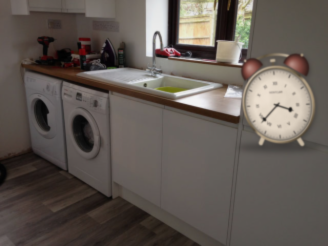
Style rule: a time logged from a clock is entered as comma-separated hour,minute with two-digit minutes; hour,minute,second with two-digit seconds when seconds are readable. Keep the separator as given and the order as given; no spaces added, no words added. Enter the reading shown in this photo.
3,38
